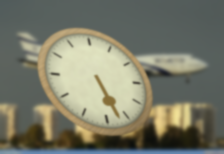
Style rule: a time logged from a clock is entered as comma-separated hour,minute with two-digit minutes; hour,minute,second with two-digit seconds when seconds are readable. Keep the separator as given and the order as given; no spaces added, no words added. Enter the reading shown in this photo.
5,27
